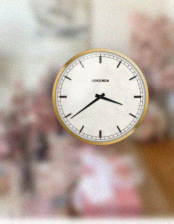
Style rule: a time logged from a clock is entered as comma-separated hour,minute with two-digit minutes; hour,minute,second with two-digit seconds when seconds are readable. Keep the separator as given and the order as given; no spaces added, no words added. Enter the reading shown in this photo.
3,39
